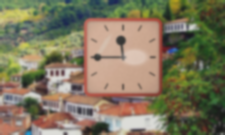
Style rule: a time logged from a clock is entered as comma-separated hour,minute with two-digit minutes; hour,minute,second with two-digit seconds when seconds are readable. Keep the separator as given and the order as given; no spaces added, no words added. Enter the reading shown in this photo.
11,45
